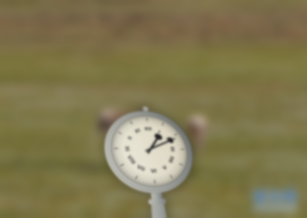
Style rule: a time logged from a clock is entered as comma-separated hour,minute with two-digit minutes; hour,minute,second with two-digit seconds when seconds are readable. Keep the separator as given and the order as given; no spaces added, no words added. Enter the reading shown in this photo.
1,11
